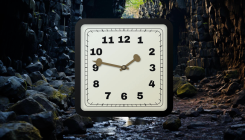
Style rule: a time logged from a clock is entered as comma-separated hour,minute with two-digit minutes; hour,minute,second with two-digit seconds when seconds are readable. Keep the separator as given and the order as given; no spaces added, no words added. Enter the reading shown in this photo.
1,47
